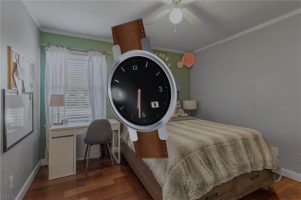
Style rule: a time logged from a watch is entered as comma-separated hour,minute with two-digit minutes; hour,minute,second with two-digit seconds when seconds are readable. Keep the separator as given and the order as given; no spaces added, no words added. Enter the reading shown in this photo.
6,32
